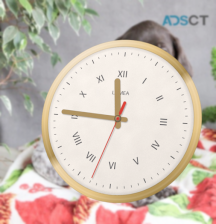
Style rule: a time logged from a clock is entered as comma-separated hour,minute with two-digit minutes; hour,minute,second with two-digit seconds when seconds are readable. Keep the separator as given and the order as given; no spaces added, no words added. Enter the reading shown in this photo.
11,45,33
